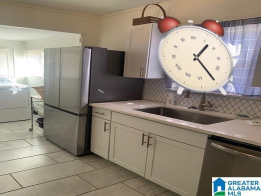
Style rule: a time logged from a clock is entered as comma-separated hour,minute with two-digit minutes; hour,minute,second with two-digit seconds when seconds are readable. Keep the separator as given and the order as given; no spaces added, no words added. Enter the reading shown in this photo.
1,25
